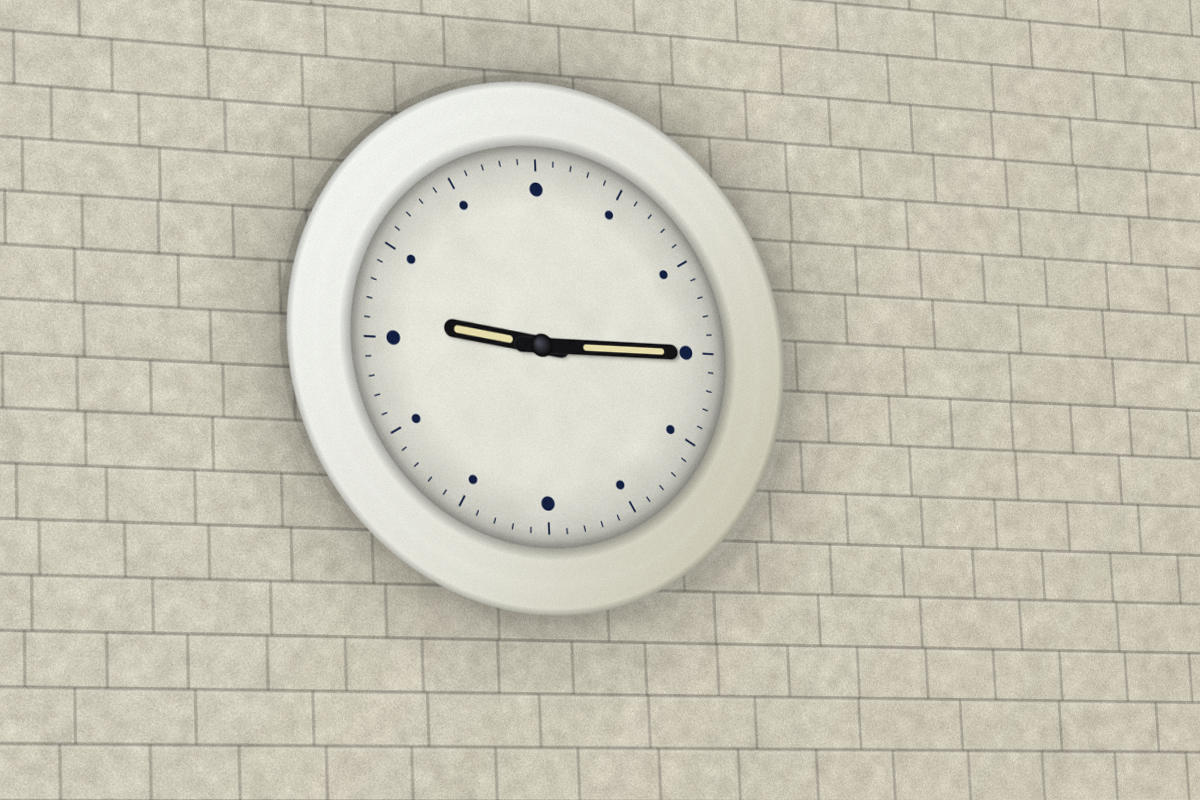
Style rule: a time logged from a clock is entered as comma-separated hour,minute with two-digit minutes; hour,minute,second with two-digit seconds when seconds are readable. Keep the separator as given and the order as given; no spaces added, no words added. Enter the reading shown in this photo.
9,15
